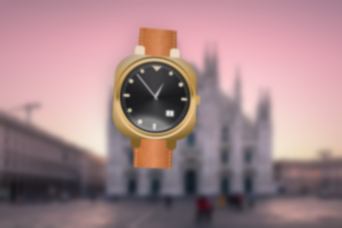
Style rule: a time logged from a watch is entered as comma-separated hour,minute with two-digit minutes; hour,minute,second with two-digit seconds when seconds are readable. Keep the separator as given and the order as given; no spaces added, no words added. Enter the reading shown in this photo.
12,53
